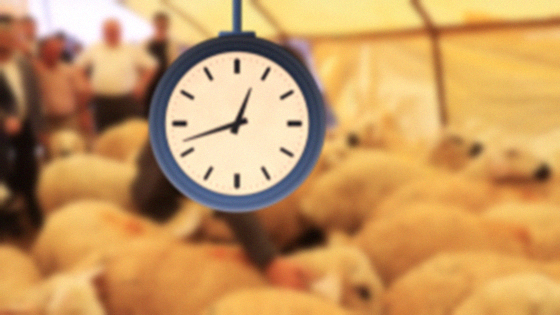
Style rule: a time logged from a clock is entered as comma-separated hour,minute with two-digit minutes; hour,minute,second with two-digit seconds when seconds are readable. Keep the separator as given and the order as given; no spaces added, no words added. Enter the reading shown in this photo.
12,42
